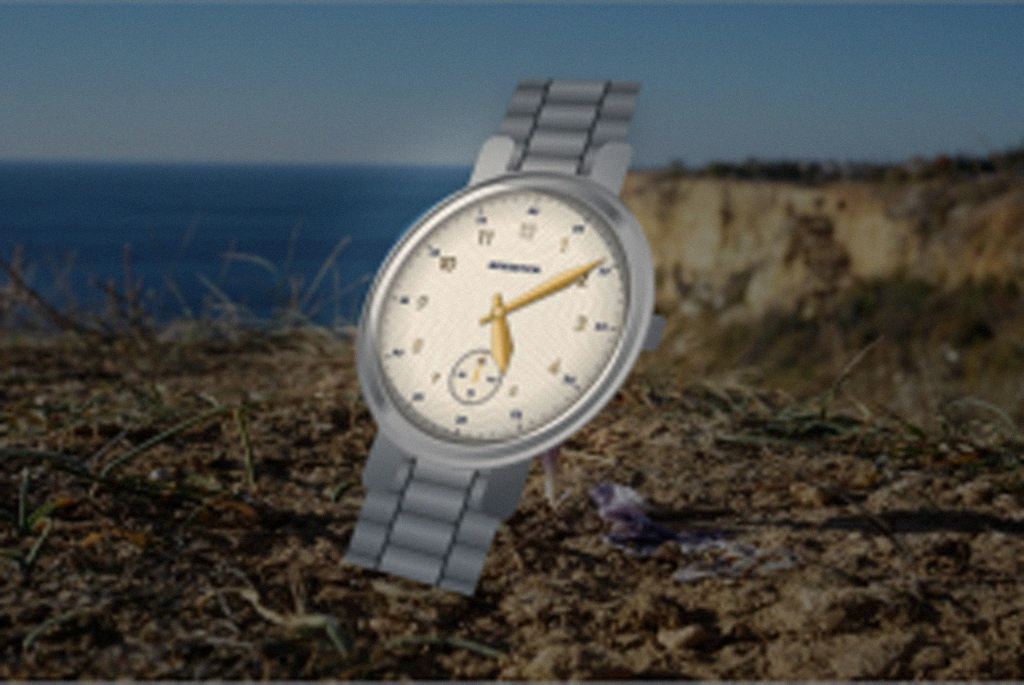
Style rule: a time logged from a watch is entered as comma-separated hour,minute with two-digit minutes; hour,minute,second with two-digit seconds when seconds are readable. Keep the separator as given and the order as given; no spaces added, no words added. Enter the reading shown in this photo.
5,09
